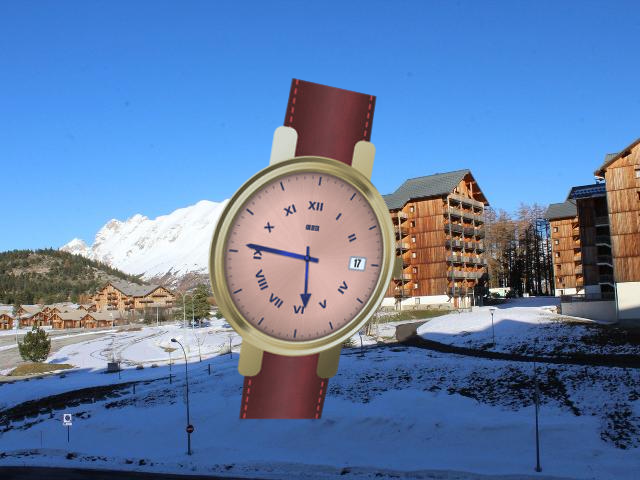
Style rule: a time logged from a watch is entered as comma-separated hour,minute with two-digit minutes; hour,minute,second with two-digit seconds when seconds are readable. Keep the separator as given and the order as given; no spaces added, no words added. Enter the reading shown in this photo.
5,46
